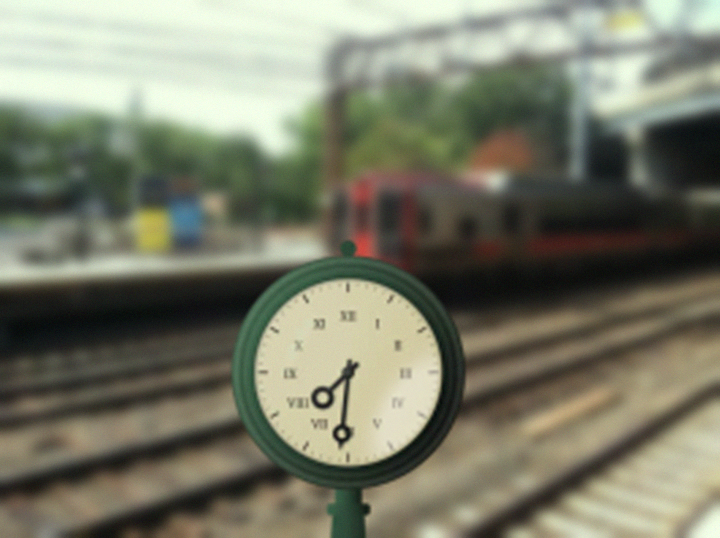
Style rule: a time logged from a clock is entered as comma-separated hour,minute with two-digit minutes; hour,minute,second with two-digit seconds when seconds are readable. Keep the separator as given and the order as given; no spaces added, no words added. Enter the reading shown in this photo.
7,31
